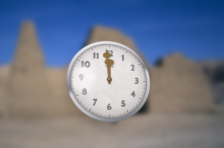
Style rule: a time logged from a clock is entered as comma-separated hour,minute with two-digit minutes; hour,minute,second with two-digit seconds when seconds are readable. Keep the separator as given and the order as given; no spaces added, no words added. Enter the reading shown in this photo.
11,59
